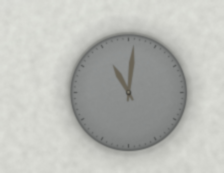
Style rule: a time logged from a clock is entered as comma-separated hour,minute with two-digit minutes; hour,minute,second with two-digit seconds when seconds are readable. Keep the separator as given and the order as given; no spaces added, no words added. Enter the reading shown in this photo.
11,01
